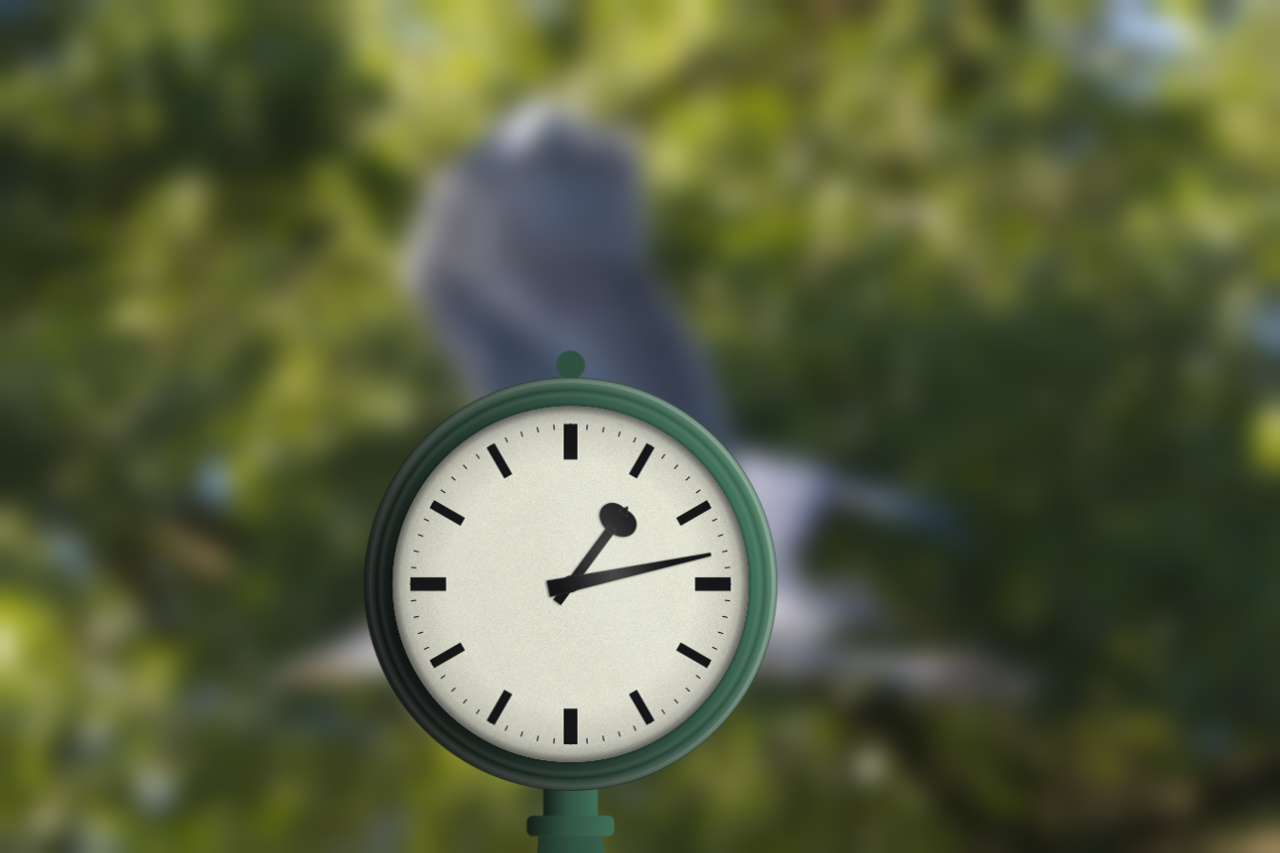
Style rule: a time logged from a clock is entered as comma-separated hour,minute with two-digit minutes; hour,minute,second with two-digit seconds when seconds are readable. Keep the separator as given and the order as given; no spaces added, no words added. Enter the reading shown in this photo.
1,13
